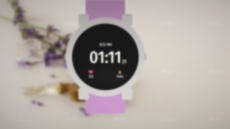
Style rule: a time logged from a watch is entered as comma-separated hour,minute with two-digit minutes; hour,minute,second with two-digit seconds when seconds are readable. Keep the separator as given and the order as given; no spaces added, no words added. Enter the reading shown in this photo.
1,11
